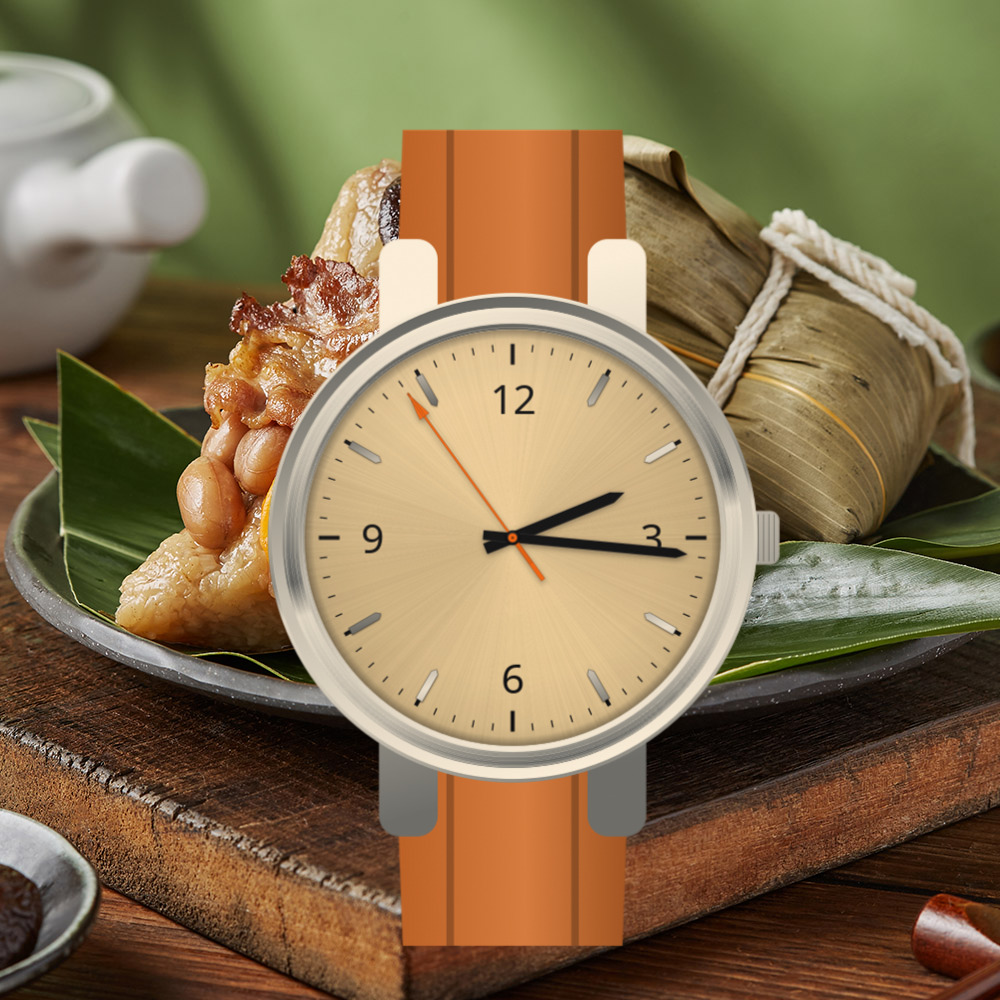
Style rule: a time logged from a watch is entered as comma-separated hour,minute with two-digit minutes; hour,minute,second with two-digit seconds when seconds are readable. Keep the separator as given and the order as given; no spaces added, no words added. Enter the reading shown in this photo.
2,15,54
